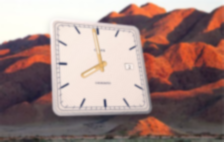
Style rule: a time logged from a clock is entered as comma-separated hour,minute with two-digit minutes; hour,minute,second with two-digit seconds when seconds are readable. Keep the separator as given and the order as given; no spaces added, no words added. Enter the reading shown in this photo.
7,59
